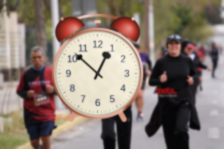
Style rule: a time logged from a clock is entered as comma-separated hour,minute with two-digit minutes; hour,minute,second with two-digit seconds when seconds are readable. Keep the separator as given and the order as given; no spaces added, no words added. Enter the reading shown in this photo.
12,52
